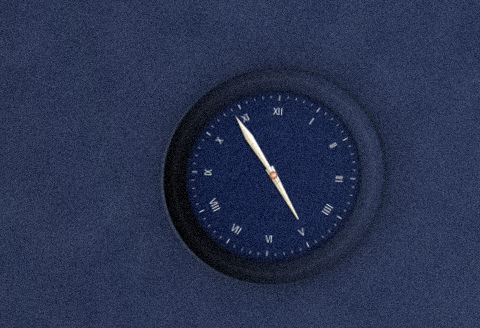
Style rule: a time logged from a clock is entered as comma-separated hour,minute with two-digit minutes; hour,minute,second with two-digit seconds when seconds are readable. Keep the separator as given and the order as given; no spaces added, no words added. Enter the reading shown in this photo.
4,54
